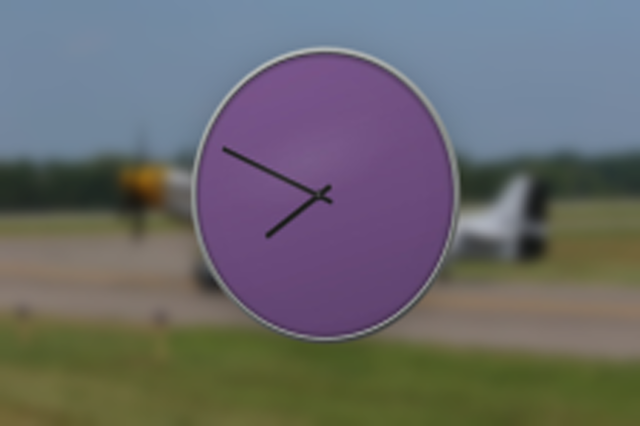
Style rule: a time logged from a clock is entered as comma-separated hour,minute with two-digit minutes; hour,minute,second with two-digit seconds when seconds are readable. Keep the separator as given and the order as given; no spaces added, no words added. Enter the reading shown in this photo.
7,49
